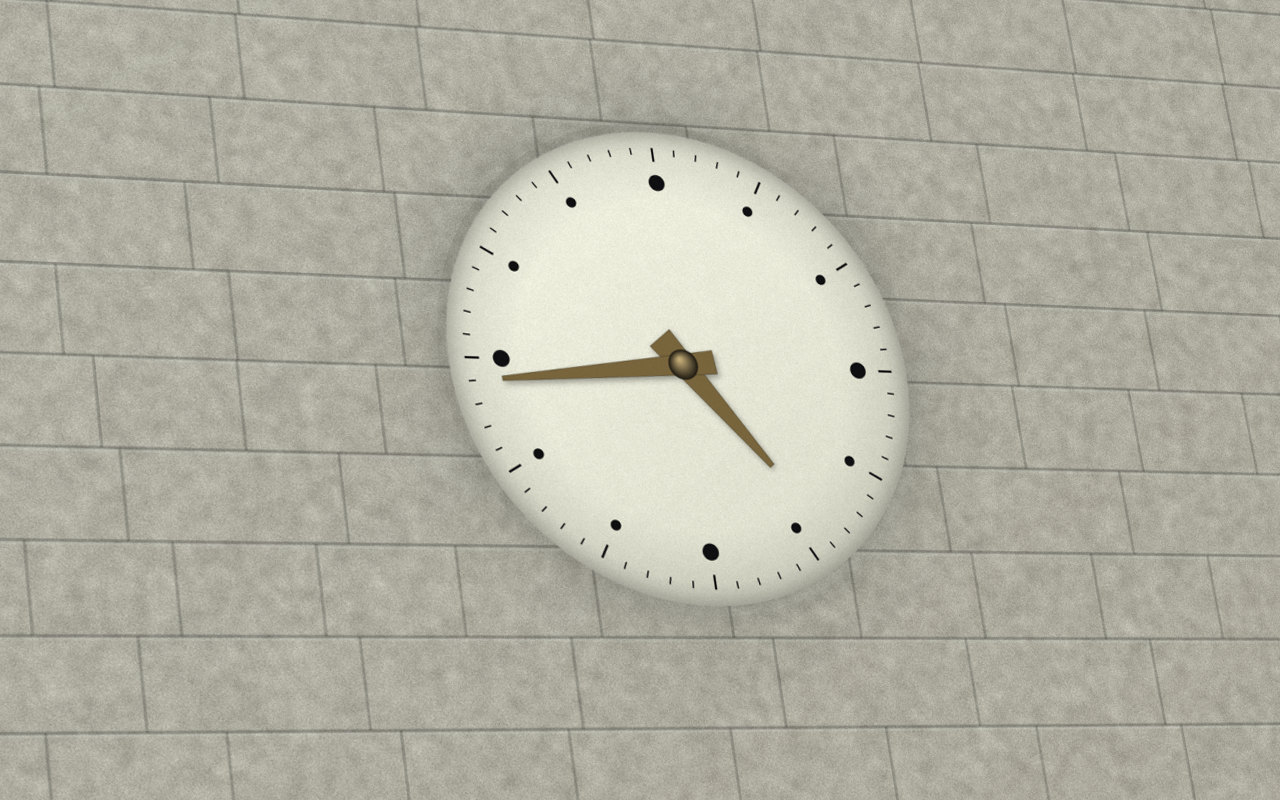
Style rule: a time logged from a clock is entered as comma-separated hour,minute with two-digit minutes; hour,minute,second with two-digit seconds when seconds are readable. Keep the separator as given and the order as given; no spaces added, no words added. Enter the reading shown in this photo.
4,44
